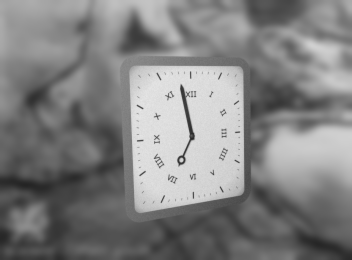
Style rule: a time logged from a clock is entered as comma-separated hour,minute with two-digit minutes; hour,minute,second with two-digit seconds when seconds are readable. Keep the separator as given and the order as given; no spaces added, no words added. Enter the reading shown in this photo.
6,58
